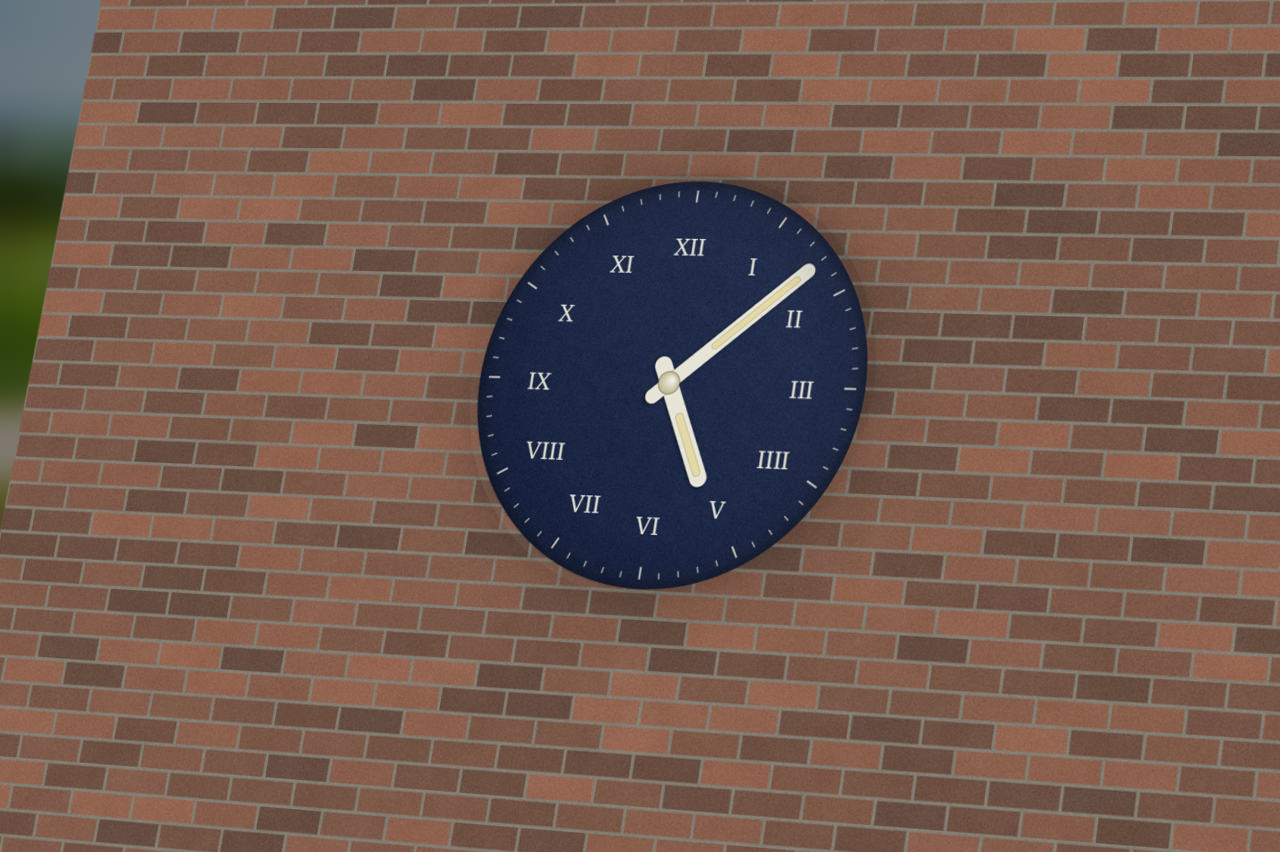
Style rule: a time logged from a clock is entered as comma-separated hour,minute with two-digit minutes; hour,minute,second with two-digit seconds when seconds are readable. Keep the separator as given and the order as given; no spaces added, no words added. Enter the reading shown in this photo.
5,08
